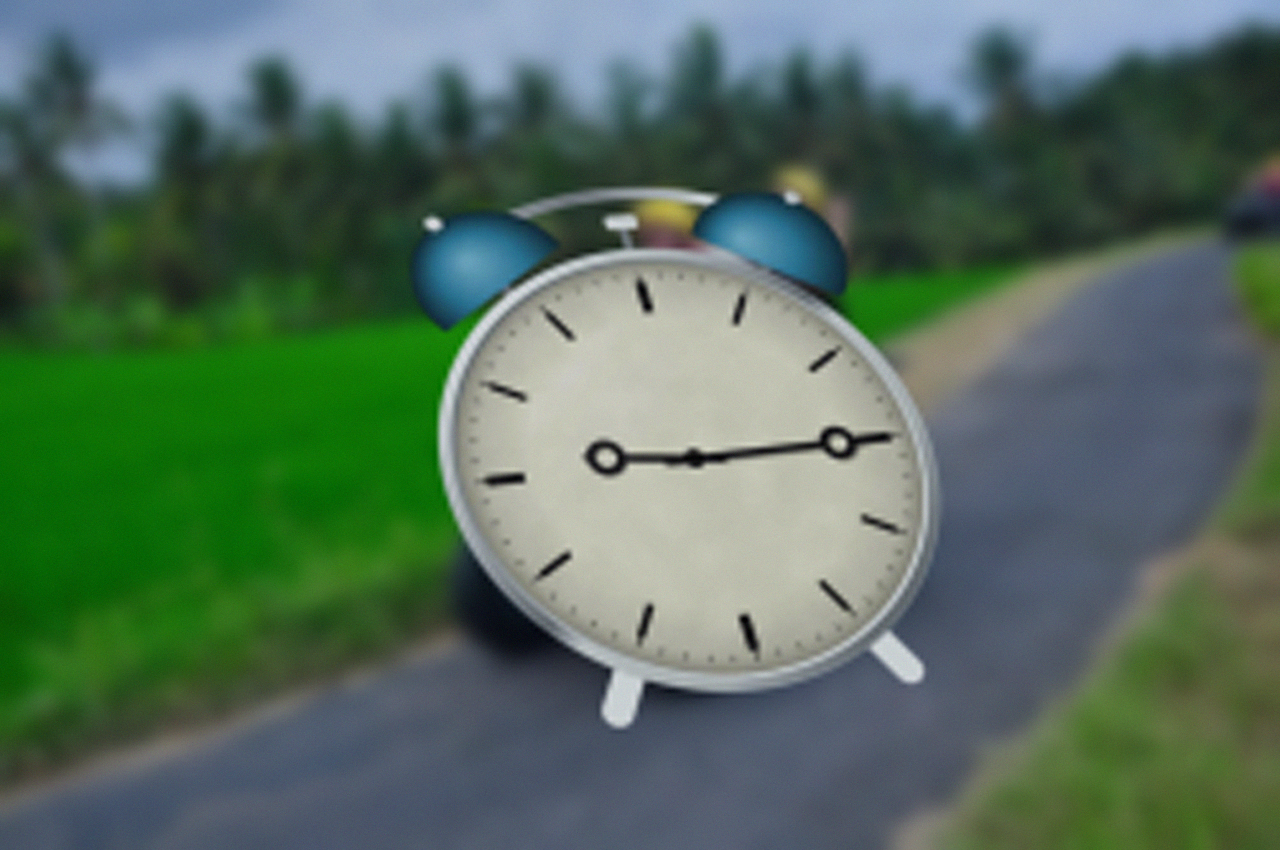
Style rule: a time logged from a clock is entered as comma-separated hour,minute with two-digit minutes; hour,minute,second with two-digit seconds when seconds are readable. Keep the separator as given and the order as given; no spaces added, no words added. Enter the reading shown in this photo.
9,15
